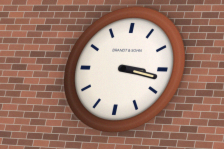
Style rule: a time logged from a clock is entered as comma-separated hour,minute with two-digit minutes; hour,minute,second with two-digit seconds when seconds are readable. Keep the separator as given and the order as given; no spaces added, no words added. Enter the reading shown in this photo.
3,17
